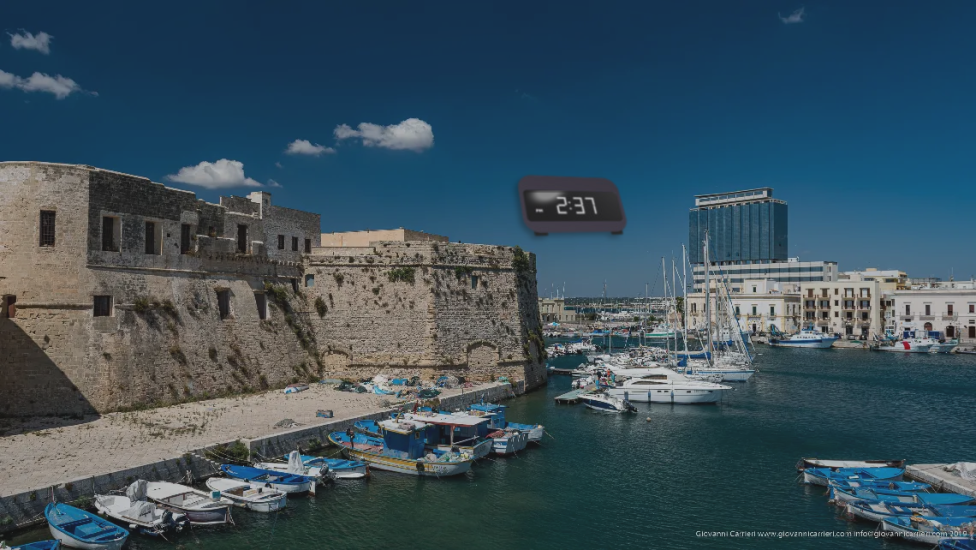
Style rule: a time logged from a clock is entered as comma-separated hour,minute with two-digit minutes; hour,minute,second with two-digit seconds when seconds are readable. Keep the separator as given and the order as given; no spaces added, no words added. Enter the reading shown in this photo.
2,37
